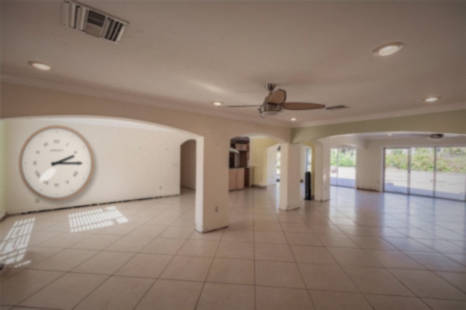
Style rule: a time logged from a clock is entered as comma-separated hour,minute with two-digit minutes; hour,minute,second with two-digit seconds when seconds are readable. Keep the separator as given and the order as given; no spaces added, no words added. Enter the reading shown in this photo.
2,15
